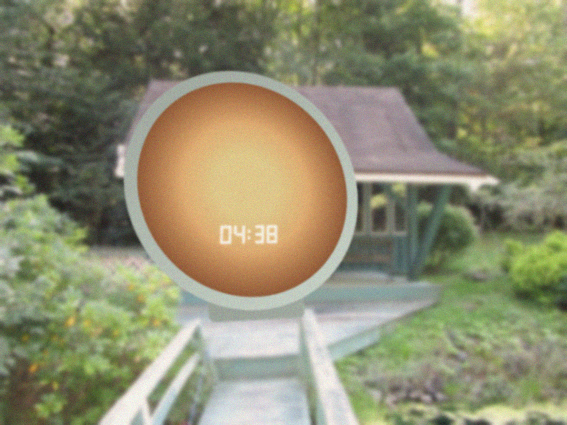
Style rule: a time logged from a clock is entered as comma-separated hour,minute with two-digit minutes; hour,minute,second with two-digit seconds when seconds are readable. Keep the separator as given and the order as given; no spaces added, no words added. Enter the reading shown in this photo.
4,38
